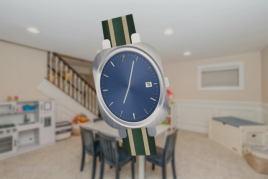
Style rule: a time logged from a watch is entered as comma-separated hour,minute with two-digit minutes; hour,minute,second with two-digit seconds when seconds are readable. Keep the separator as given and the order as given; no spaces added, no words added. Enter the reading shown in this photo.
7,04
